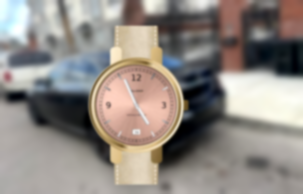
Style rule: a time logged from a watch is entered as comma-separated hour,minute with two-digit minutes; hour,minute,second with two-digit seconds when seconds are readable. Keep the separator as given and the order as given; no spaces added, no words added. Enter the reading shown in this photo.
4,56
